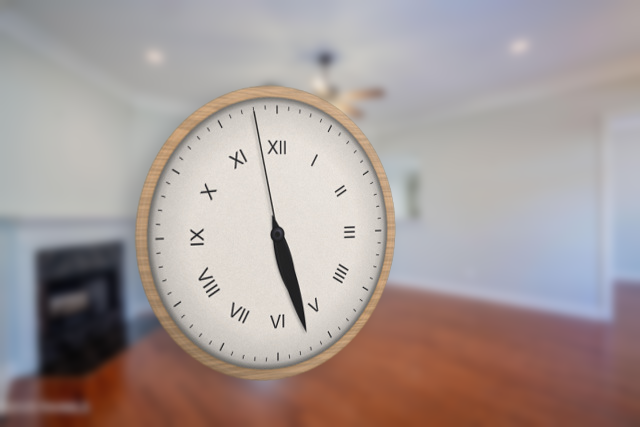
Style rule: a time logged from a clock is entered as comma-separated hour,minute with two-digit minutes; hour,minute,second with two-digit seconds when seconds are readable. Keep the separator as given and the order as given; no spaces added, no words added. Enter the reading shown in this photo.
5,26,58
